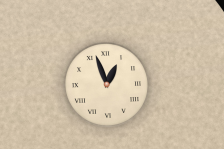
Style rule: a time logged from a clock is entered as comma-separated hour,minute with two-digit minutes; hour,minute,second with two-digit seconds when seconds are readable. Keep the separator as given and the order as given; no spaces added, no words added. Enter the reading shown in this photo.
12,57
